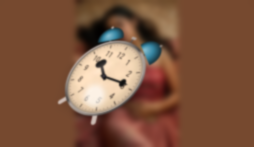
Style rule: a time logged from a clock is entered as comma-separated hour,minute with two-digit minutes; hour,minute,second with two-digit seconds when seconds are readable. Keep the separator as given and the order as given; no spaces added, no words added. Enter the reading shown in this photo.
10,14
